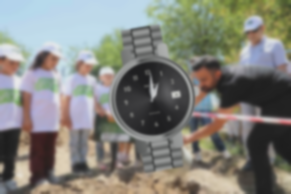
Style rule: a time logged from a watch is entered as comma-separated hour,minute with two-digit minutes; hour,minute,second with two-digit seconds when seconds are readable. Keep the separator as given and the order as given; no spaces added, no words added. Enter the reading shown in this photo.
1,01
